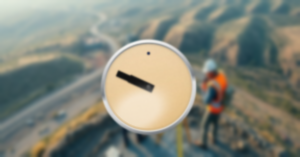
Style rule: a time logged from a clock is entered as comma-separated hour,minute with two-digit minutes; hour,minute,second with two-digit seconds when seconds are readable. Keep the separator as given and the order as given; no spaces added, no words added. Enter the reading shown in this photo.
9,49
